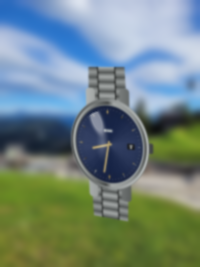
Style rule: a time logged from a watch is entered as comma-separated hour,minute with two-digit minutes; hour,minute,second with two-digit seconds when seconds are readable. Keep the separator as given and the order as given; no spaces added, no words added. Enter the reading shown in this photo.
8,32
